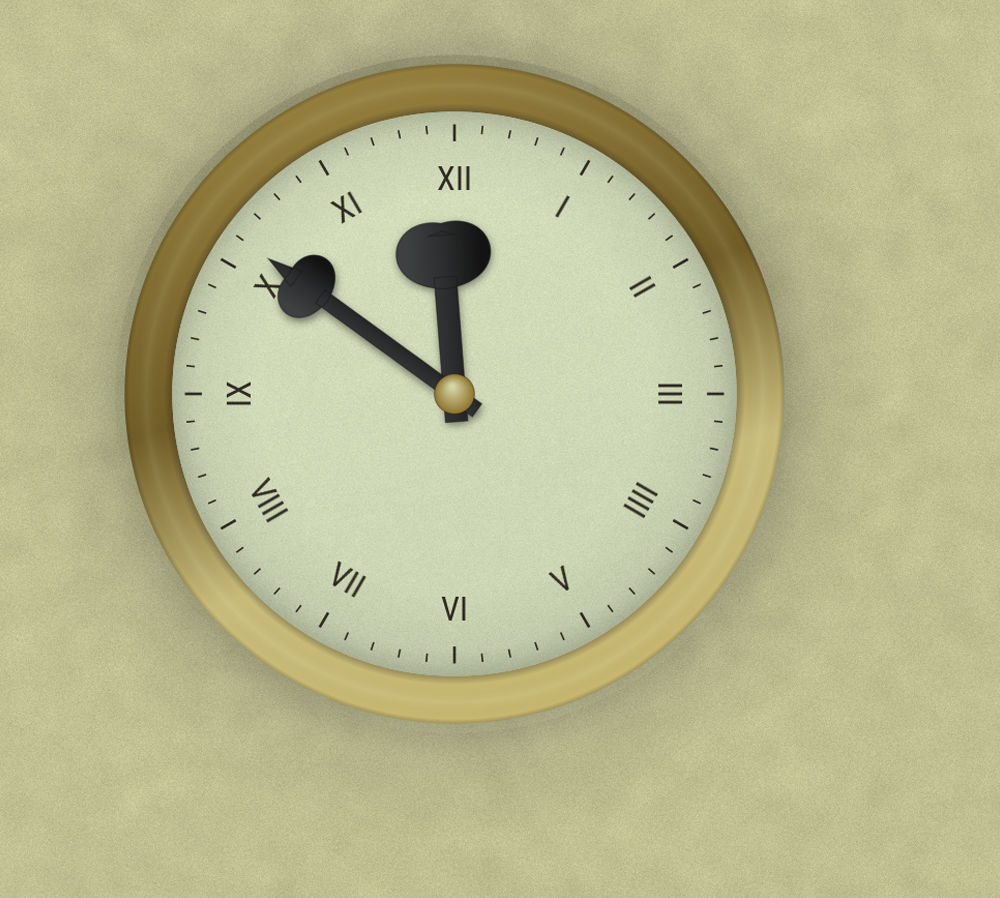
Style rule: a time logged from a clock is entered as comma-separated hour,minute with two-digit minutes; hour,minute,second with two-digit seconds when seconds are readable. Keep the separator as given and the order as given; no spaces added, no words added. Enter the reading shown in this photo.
11,51
